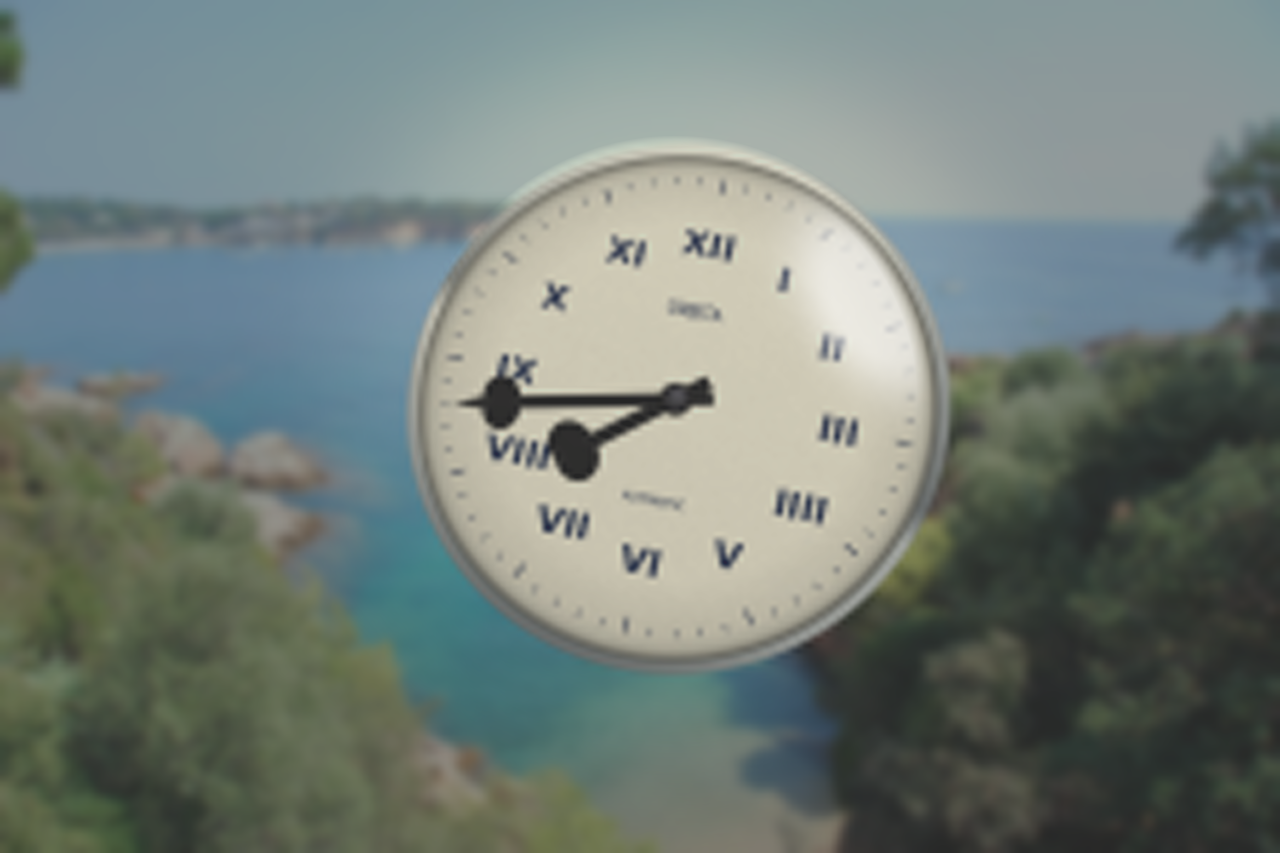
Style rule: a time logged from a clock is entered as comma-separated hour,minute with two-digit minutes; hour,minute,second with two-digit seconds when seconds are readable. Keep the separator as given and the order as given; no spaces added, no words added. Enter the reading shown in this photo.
7,43
